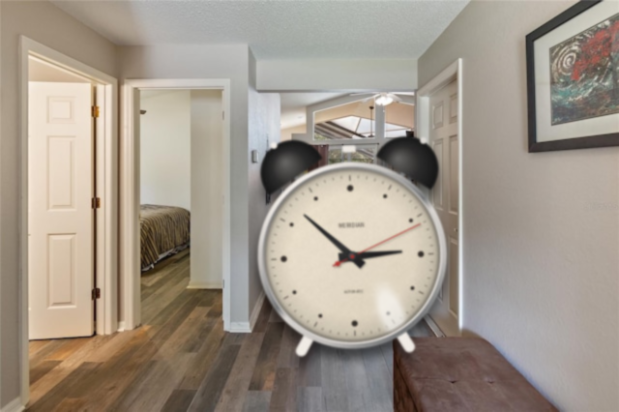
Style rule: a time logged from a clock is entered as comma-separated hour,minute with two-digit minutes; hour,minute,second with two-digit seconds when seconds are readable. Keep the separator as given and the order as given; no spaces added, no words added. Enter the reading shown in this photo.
2,52,11
